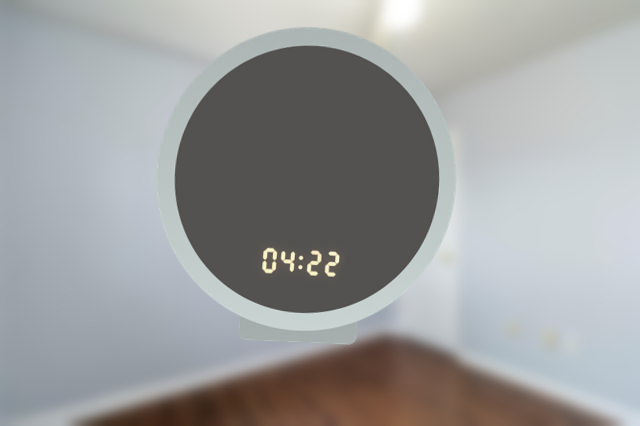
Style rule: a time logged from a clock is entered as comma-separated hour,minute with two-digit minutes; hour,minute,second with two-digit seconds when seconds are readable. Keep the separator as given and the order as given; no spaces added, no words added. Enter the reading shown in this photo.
4,22
